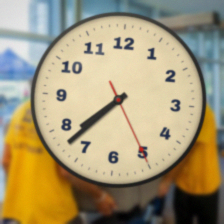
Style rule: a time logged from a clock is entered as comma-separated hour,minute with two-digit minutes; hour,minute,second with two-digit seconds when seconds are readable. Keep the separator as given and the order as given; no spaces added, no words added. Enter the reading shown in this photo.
7,37,25
